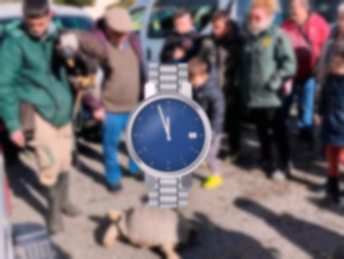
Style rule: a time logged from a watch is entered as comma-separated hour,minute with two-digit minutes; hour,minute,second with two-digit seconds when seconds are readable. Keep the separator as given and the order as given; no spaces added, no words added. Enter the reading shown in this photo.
11,57
